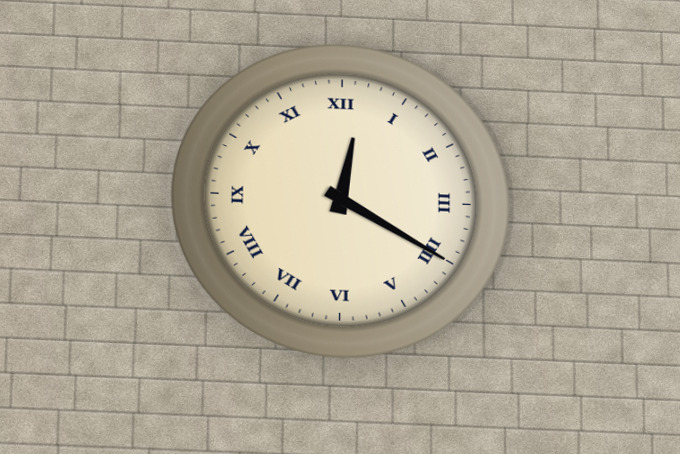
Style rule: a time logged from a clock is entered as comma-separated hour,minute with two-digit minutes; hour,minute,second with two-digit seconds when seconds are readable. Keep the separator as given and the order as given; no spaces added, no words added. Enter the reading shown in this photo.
12,20
